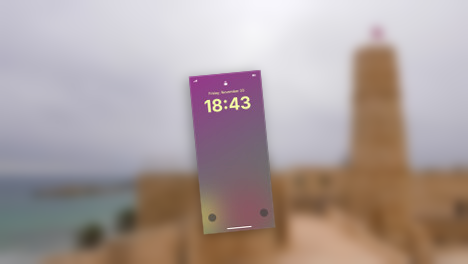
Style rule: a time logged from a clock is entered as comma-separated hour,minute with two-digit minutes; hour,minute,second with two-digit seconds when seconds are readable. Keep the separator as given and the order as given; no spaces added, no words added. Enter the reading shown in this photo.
18,43
